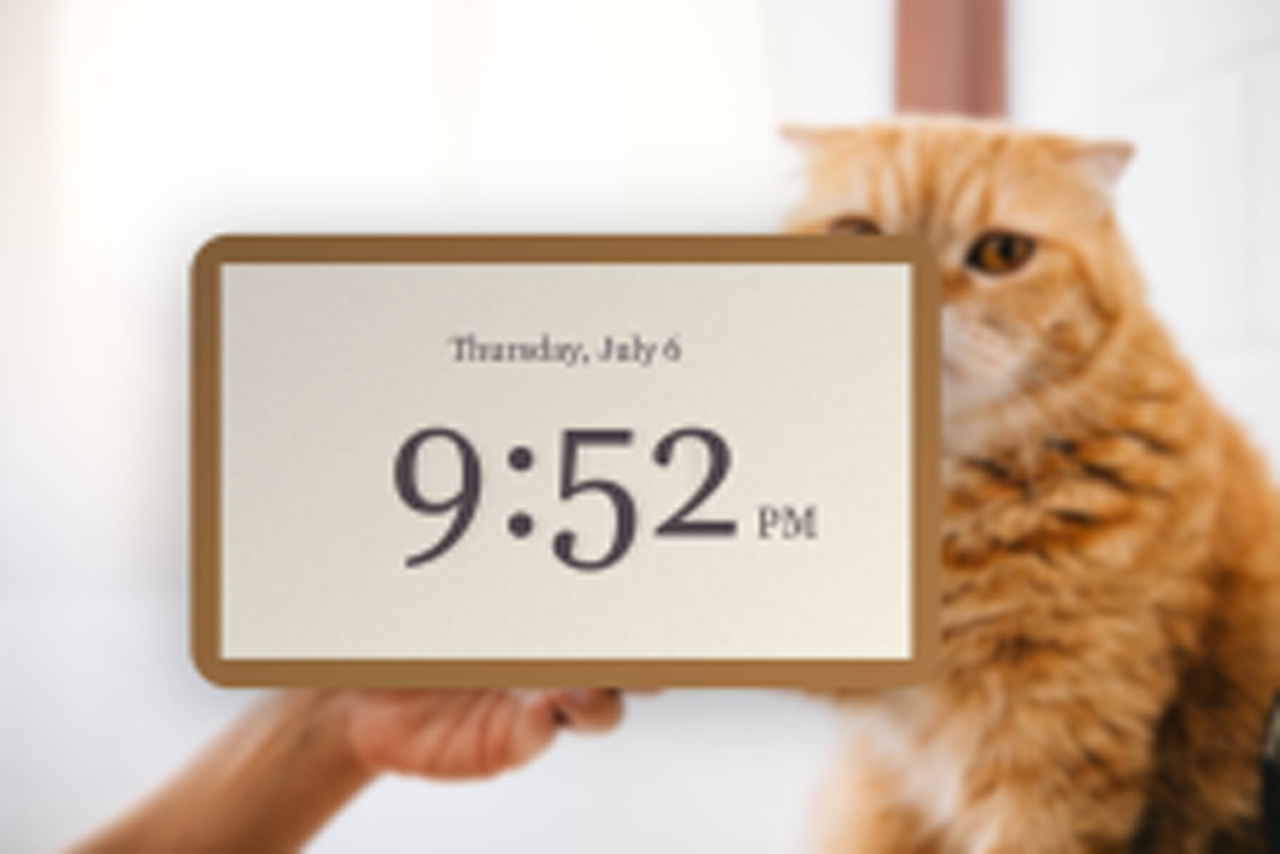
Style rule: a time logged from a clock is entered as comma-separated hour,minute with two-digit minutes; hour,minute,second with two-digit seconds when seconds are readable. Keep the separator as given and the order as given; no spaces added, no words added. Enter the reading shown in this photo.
9,52
